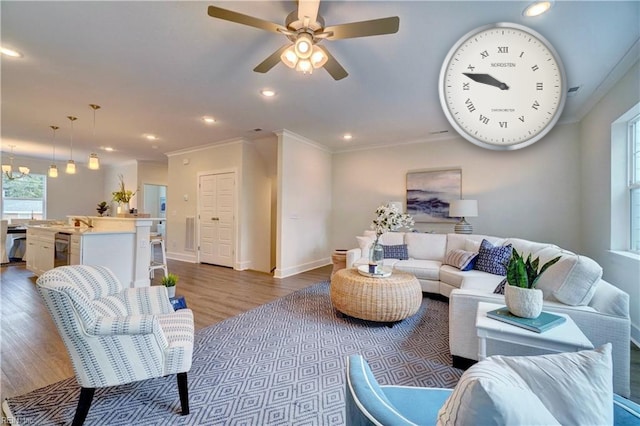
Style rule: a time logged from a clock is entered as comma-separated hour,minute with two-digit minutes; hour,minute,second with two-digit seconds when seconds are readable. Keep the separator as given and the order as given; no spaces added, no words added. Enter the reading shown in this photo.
9,48
